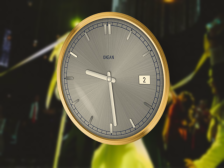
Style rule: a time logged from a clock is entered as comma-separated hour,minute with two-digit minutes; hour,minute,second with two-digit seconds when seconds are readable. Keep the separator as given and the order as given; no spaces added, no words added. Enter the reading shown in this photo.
9,29
